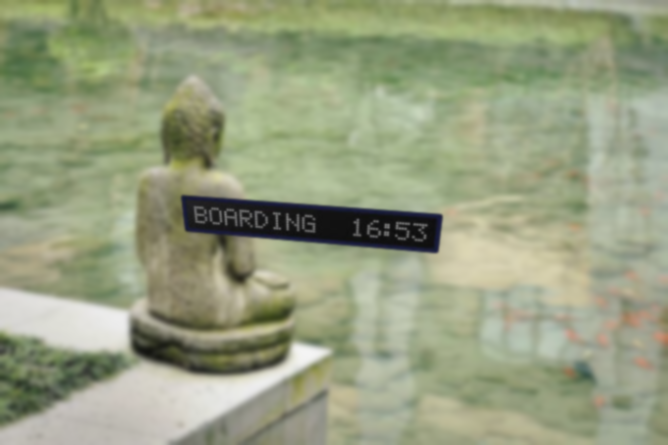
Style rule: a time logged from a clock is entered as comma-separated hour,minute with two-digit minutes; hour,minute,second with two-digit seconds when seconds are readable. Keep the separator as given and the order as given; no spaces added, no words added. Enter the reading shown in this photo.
16,53
